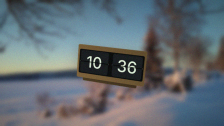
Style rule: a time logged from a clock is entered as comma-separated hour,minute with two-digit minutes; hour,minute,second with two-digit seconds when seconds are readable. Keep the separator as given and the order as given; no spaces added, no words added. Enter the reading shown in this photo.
10,36
